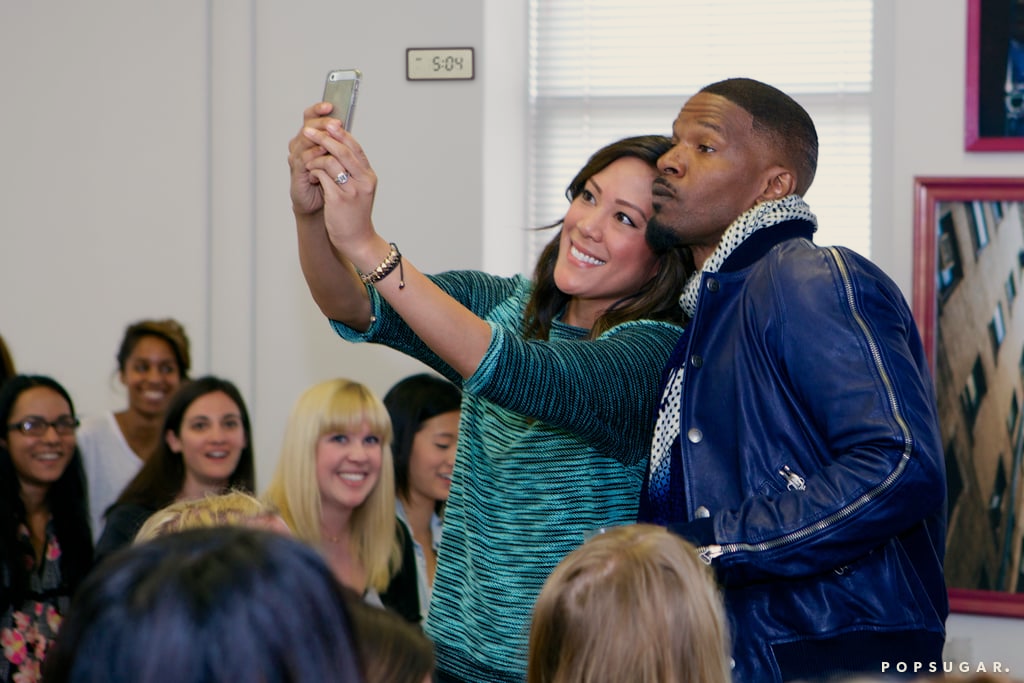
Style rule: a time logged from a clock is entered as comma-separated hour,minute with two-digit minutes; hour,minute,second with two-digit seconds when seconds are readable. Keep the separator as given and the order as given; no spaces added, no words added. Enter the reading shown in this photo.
5,04
